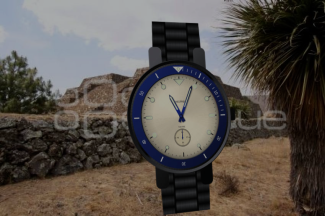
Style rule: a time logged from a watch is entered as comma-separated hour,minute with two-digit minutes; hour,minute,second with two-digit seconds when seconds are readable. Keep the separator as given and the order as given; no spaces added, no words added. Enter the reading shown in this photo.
11,04
